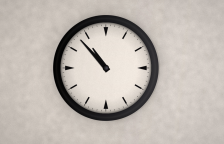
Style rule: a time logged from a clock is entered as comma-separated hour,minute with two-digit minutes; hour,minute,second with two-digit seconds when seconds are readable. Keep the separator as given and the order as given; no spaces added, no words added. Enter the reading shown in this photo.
10,53
